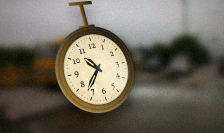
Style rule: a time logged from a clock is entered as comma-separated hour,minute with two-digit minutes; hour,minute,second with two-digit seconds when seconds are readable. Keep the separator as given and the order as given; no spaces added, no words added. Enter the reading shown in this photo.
10,37
